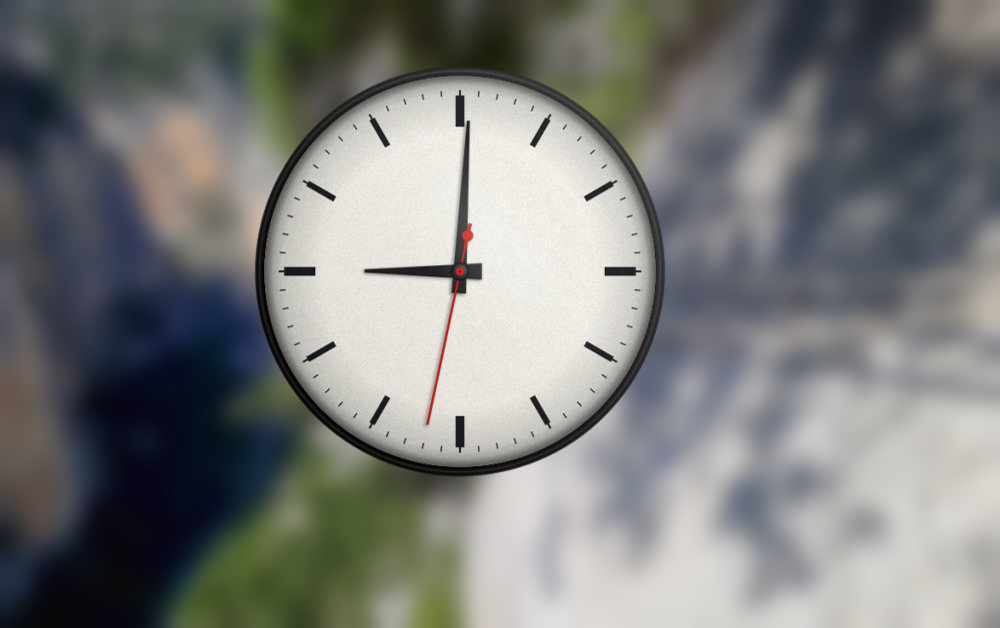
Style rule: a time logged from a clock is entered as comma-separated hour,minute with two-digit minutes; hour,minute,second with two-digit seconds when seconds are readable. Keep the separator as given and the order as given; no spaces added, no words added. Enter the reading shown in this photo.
9,00,32
